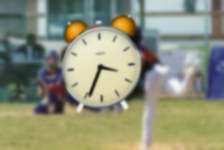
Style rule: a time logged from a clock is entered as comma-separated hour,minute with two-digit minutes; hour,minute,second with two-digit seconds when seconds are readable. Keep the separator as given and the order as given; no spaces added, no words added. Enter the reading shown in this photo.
3,34
